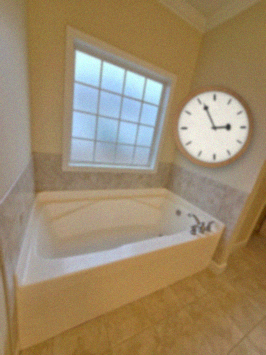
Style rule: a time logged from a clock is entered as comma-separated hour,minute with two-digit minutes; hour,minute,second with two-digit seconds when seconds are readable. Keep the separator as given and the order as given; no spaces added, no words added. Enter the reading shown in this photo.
2,56
